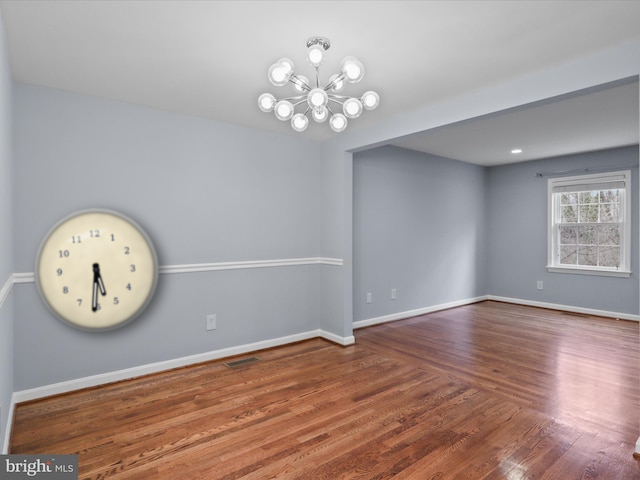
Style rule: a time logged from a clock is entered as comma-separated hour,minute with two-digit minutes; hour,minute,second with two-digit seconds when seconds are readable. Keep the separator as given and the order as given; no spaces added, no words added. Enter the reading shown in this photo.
5,31
